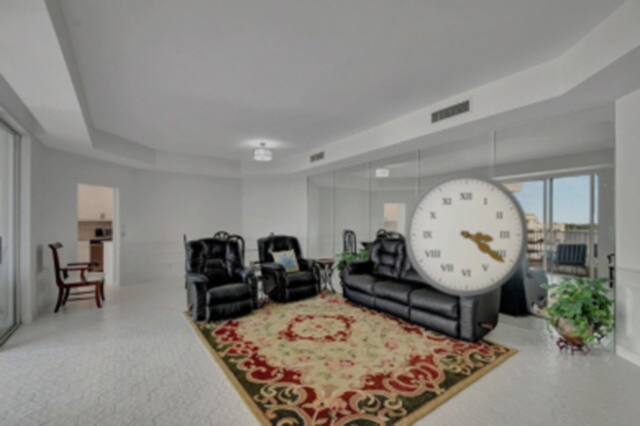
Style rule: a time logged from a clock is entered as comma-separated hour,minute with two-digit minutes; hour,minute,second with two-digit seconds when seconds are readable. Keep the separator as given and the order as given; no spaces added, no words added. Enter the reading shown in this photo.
3,21
